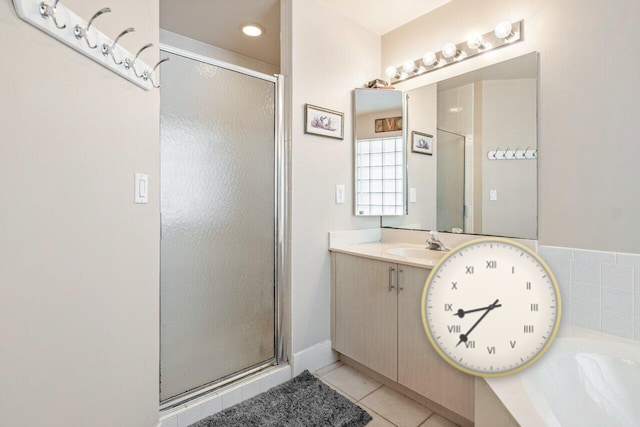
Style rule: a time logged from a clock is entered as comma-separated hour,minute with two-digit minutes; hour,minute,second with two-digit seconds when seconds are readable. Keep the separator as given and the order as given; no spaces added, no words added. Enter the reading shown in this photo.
8,37
